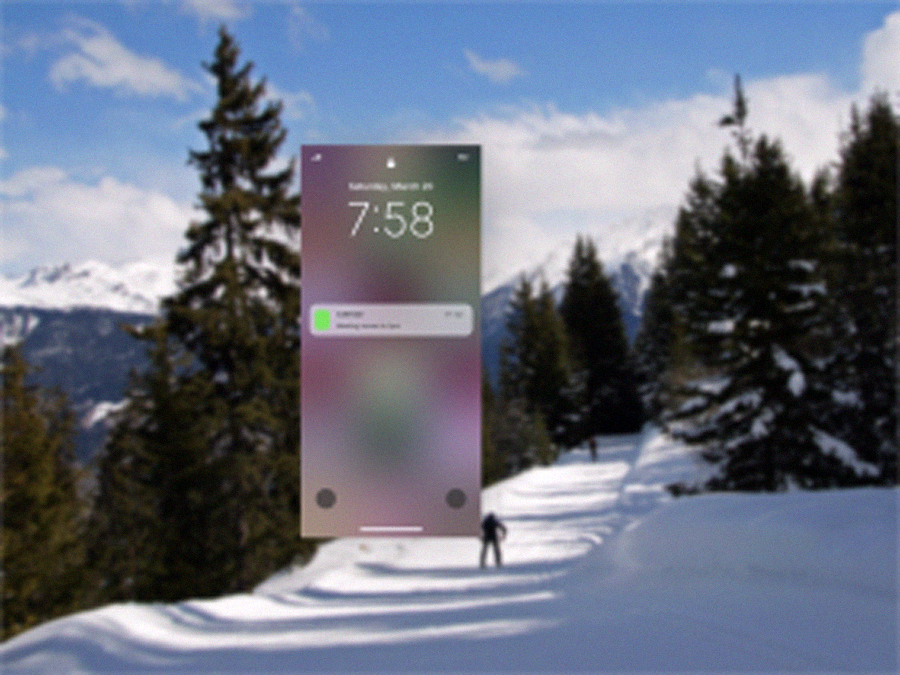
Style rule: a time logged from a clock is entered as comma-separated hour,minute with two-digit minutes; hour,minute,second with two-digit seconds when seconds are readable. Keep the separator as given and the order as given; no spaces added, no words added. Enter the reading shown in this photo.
7,58
